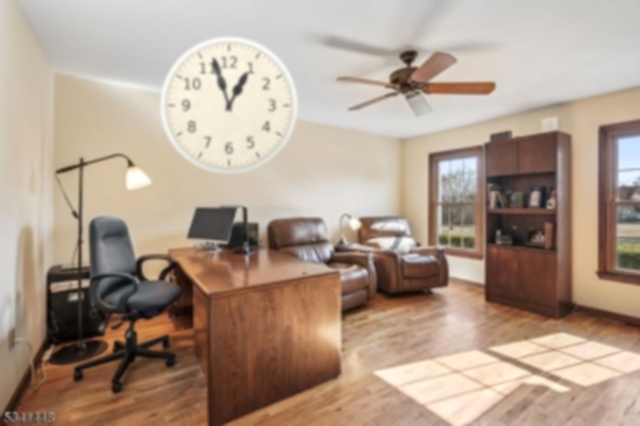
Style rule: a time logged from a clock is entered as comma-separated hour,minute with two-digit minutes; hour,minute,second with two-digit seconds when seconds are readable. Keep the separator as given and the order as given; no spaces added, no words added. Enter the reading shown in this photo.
12,57
